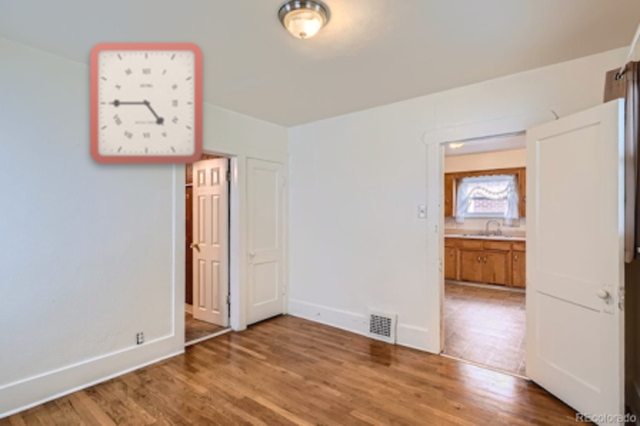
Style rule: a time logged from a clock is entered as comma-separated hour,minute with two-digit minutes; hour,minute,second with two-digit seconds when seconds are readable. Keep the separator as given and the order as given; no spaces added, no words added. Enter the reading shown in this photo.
4,45
